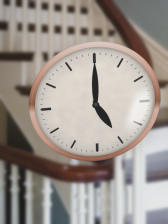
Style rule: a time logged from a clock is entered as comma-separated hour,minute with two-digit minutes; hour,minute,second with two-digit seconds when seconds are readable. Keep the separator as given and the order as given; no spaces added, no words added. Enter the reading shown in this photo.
5,00
